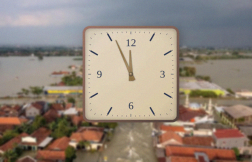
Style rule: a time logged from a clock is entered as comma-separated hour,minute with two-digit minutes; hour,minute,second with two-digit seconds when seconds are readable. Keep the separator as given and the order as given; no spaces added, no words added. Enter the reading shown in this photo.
11,56
